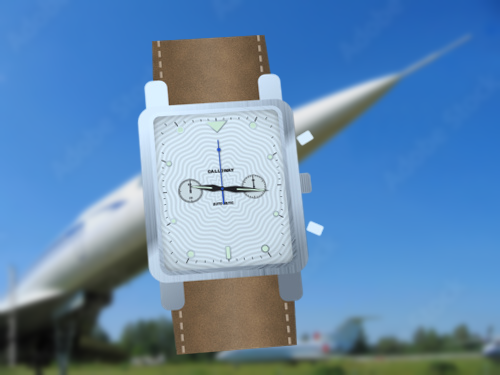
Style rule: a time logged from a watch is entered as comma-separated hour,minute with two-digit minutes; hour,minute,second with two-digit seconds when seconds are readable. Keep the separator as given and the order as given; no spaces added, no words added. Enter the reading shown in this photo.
9,16
